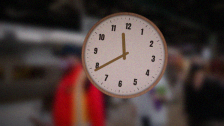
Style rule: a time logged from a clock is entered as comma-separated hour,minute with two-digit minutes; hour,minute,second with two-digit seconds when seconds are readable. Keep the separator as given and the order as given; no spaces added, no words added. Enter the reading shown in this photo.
11,39
